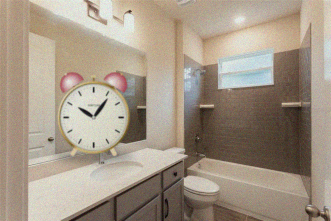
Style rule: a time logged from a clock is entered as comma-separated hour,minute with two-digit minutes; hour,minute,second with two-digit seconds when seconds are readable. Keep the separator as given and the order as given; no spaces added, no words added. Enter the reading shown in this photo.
10,06
